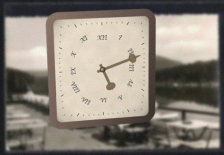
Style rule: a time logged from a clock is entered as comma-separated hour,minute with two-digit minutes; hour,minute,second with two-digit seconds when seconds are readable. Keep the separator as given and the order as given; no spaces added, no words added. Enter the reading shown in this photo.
5,12
